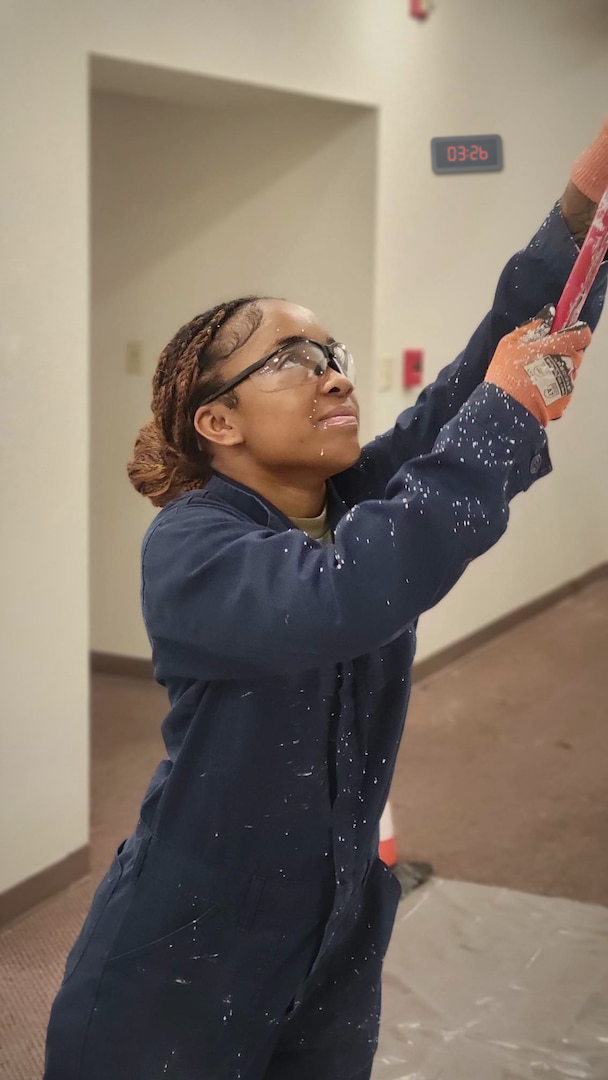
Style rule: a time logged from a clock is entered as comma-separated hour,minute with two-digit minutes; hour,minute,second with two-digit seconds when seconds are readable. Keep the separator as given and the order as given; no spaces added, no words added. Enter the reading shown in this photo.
3,26
